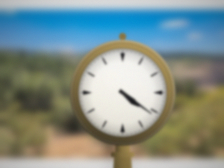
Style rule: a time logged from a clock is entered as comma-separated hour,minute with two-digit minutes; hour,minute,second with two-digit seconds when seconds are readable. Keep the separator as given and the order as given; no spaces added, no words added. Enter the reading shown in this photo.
4,21
